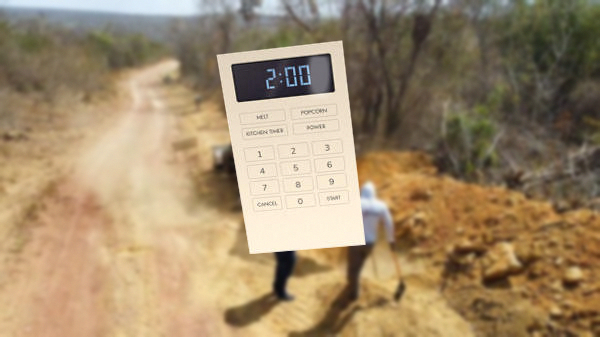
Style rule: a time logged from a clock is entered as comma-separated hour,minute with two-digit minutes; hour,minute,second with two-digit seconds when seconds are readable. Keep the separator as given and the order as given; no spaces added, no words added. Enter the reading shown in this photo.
2,00
